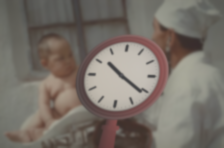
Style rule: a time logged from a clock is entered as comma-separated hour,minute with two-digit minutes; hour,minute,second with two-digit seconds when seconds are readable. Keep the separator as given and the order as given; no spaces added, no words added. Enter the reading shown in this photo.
10,21
